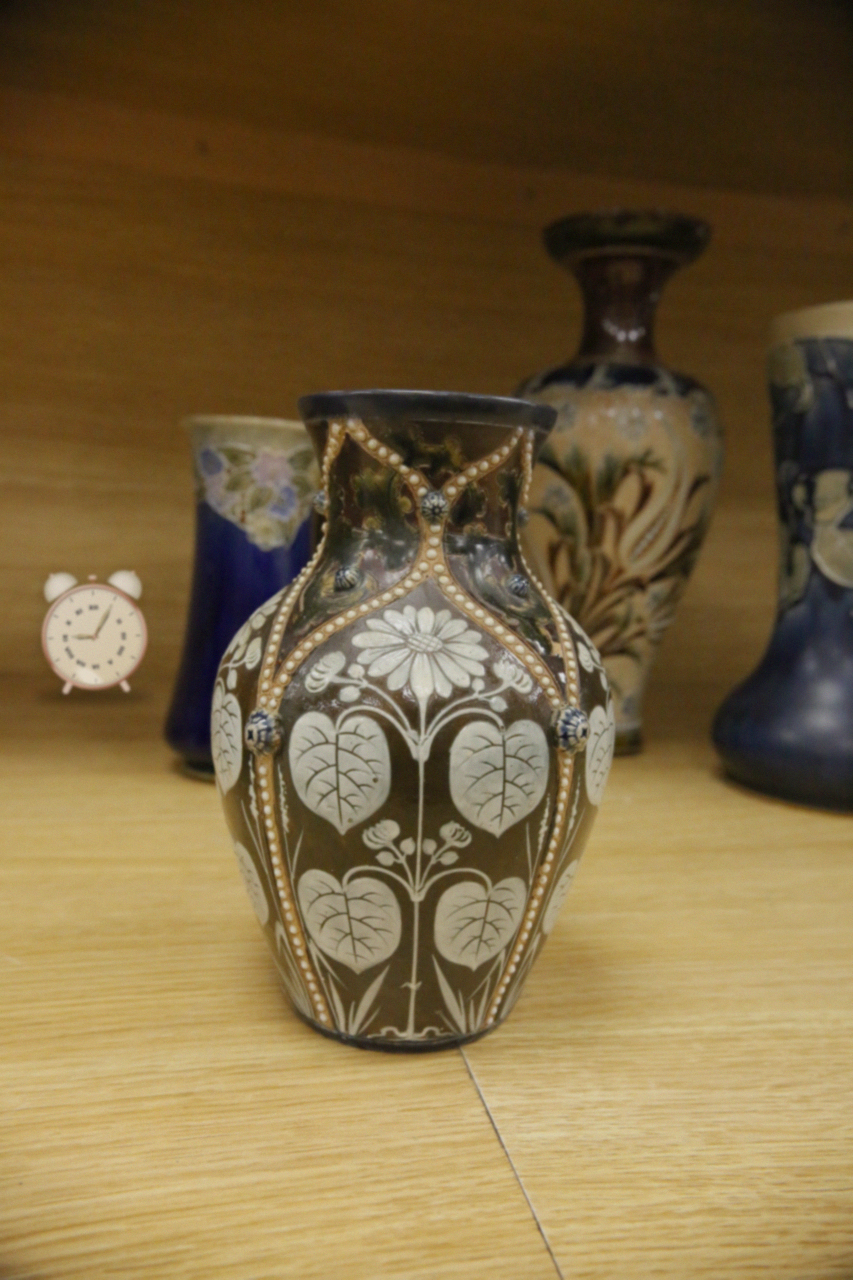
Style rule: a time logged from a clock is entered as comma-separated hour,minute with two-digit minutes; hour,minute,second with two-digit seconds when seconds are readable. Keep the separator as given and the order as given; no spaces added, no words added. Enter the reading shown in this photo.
9,05
